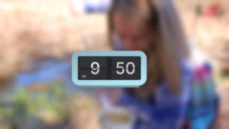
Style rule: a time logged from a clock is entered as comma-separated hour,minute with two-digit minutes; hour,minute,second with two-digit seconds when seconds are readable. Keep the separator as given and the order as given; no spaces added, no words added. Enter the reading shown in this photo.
9,50
